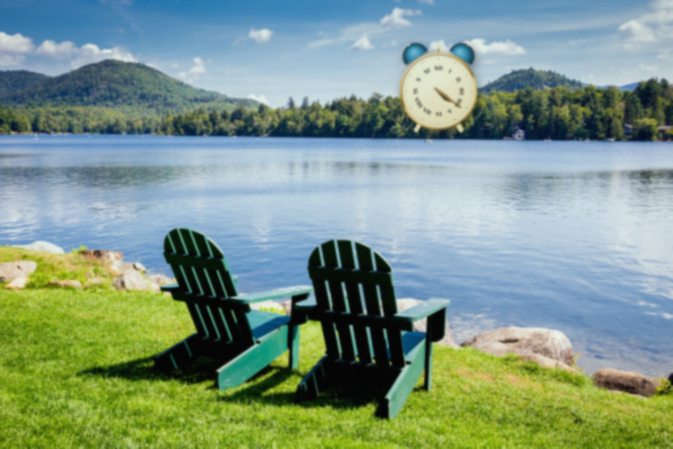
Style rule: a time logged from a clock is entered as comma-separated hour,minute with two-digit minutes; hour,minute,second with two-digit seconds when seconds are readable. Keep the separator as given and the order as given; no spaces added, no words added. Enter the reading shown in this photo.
4,21
